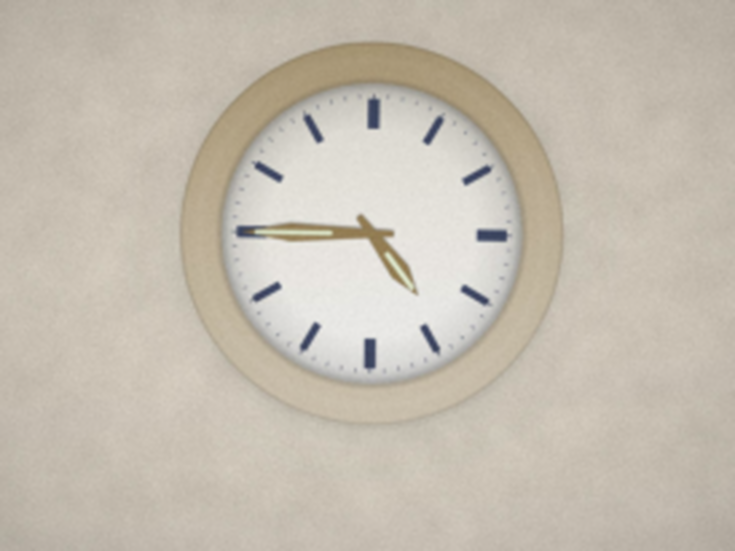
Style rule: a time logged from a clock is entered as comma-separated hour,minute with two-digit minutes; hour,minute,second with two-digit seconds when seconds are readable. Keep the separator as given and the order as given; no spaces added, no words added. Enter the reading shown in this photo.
4,45
